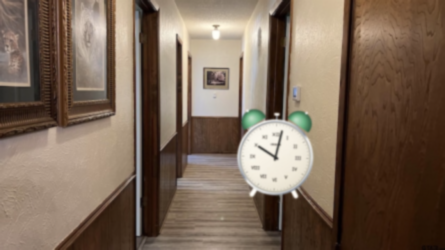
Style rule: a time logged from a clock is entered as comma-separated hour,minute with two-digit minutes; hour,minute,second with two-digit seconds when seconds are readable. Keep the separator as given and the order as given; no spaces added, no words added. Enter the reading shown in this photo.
10,02
